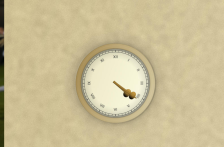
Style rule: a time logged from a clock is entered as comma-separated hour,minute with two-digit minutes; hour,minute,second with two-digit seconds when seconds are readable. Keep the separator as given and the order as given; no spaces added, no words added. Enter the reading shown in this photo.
4,21
